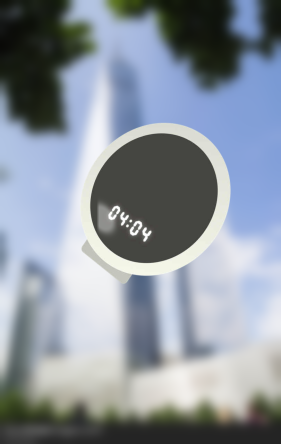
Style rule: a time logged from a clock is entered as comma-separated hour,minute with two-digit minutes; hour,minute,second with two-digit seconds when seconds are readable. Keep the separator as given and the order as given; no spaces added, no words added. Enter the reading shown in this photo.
4,04
